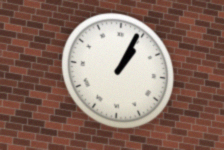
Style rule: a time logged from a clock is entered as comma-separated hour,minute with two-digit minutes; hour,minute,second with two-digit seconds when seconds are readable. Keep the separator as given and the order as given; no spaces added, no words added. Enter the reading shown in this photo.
1,04
